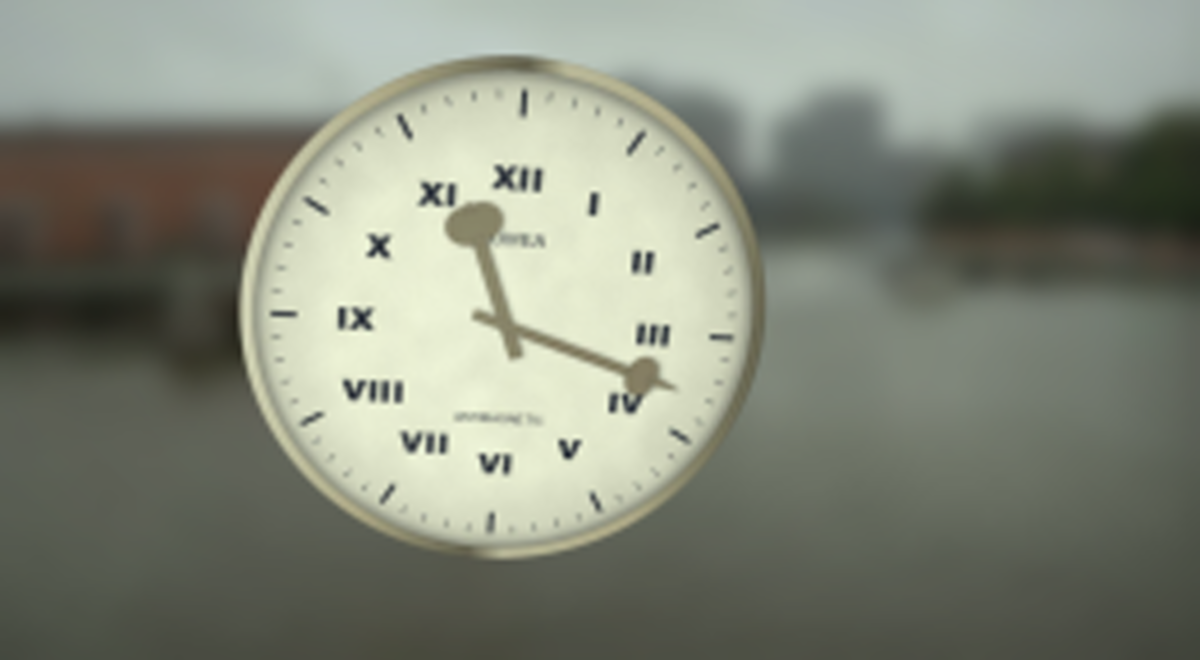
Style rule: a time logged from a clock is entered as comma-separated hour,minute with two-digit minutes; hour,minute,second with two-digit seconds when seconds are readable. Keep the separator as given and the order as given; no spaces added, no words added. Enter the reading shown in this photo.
11,18
